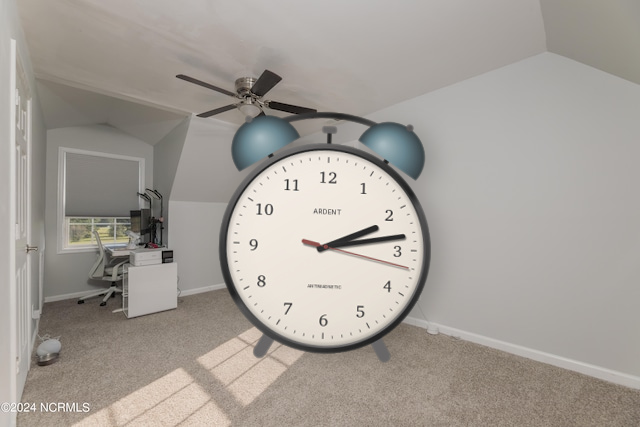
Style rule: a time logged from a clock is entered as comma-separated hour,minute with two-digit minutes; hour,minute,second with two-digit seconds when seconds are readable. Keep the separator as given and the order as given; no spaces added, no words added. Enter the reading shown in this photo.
2,13,17
